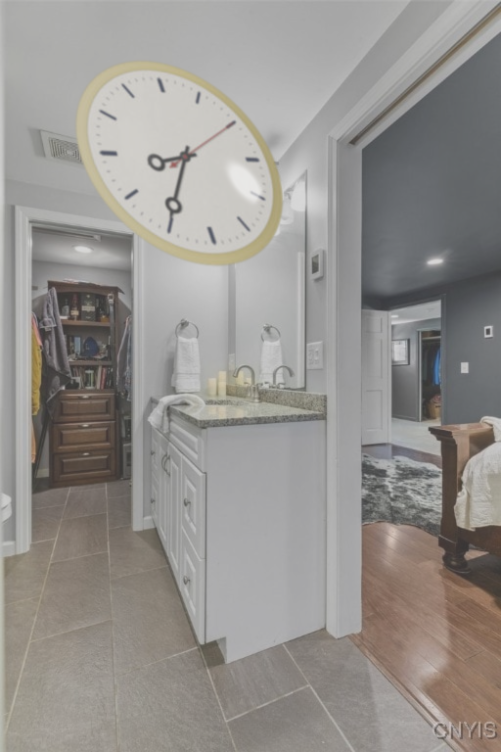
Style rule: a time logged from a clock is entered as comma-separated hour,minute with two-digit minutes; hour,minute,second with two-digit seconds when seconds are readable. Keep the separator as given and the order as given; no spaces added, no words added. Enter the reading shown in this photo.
8,35,10
